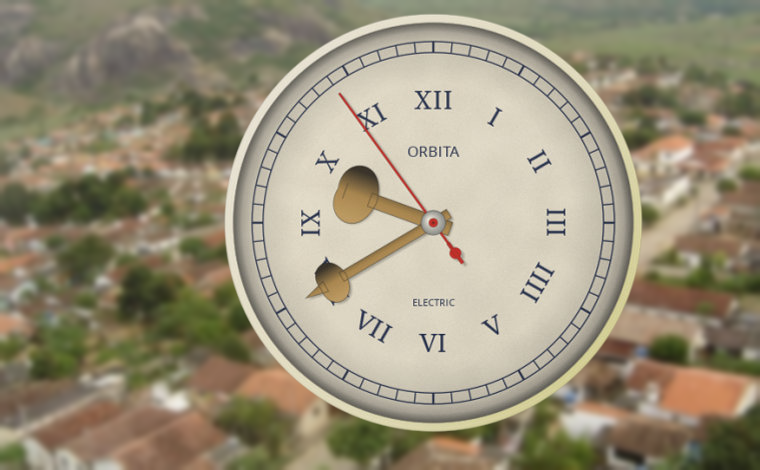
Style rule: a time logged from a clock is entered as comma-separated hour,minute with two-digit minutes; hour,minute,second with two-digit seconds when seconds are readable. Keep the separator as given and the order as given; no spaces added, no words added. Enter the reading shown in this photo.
9,39,54
